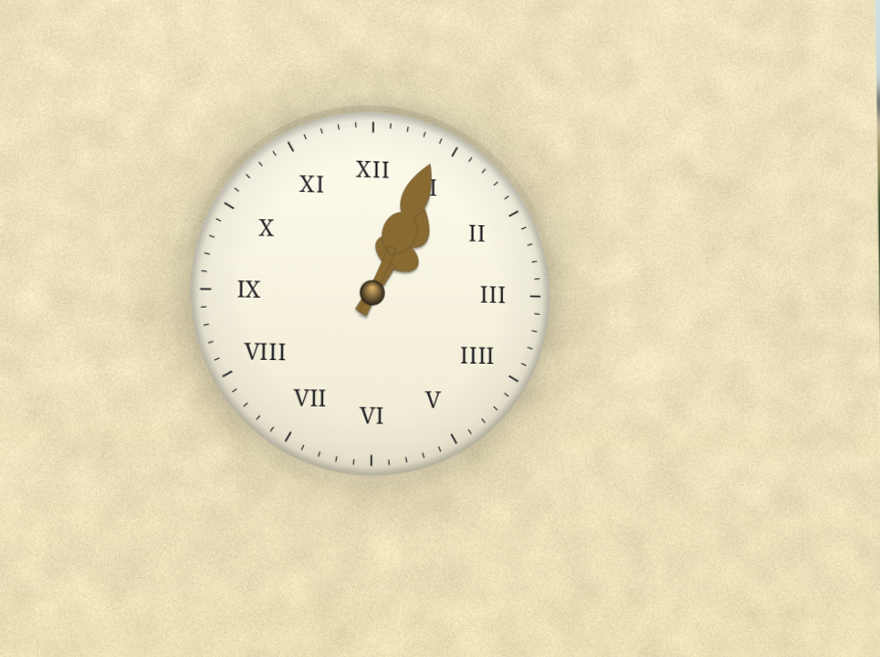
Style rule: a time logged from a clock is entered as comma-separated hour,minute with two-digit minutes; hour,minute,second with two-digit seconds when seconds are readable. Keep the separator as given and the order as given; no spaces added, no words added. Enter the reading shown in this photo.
1,04
